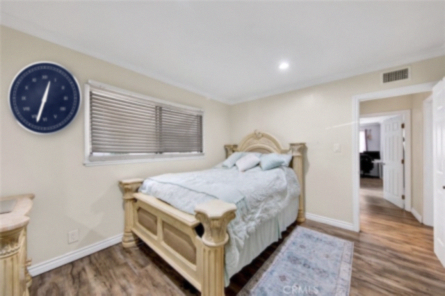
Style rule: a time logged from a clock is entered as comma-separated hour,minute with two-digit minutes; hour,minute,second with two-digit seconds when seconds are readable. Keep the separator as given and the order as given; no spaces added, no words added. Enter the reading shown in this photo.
12,33
